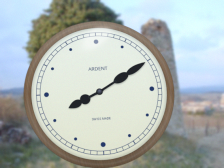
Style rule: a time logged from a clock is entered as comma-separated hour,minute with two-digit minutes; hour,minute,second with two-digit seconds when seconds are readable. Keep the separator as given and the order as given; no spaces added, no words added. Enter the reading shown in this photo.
8,10
